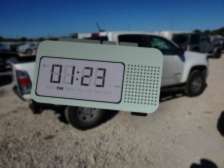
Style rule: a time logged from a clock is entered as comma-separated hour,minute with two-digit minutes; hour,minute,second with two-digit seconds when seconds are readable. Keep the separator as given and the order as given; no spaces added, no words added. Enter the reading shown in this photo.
1,23
